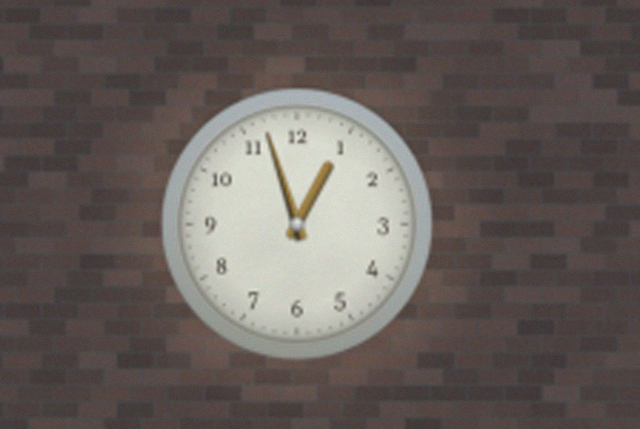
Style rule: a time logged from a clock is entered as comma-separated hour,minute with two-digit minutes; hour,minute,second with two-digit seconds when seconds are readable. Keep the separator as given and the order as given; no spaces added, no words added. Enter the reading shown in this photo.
12,57
